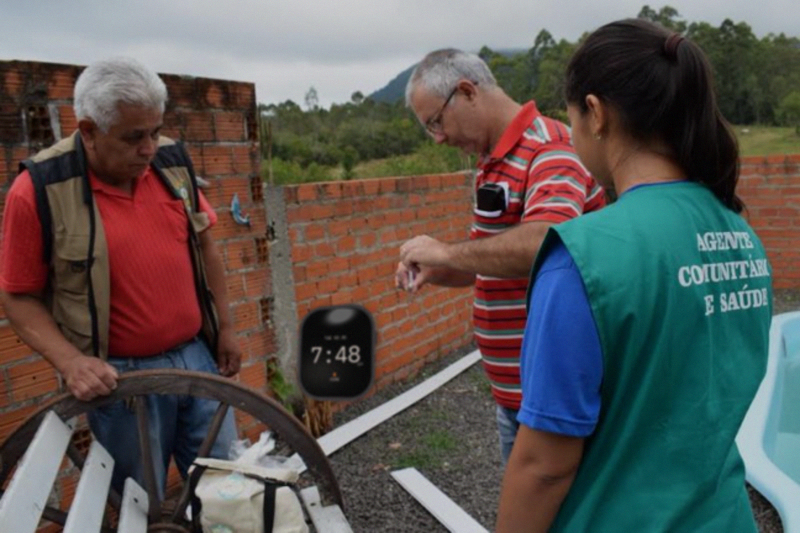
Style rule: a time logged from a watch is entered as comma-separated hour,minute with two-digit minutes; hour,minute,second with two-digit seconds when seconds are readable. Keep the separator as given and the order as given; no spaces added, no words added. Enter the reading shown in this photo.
7,48
